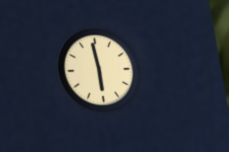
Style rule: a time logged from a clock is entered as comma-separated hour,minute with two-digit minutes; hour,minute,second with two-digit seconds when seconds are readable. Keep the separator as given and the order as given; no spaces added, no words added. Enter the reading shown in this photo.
5,59
